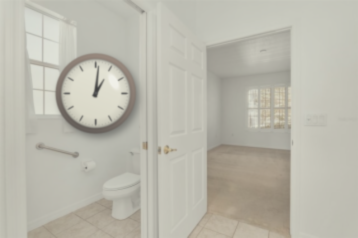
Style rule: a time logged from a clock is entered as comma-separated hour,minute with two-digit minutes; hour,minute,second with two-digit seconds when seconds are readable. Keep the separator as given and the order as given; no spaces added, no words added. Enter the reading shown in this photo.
1,01
